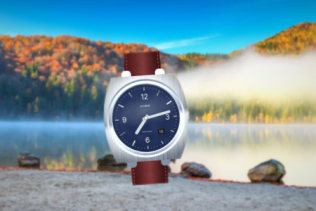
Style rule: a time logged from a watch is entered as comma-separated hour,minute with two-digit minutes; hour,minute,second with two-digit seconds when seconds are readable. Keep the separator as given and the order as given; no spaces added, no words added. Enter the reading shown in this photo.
7,13
